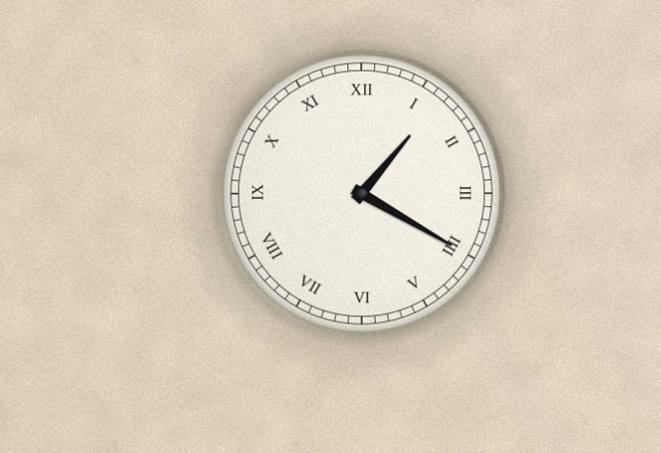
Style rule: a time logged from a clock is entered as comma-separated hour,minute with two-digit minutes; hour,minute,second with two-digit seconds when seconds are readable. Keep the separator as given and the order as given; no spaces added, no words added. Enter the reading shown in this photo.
1,20
